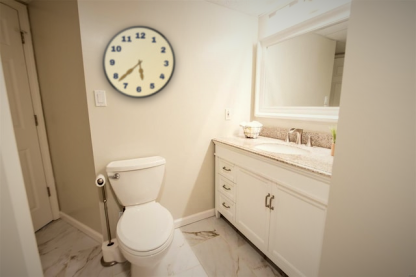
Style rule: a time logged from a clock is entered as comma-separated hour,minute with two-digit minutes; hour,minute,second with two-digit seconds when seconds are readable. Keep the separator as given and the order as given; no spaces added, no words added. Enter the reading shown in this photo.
5,38
